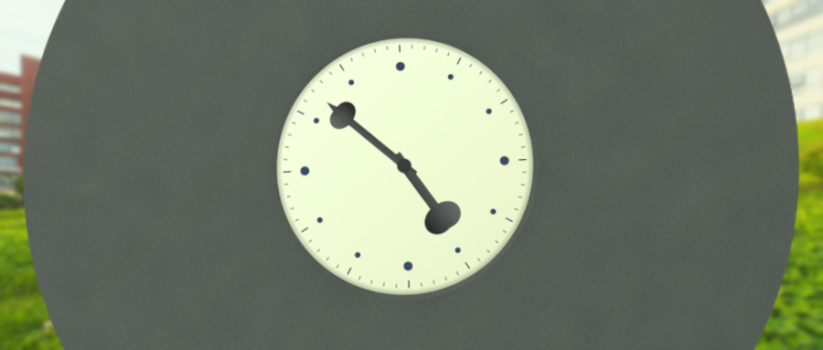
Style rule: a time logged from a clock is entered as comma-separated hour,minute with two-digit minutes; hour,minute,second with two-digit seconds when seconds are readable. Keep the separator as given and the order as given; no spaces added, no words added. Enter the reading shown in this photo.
4,52
